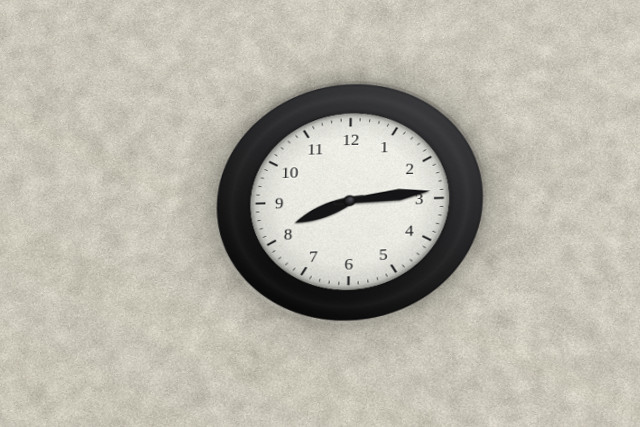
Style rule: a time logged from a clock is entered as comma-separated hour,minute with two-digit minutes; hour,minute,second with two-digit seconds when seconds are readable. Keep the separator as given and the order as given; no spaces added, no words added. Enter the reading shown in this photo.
8,14
